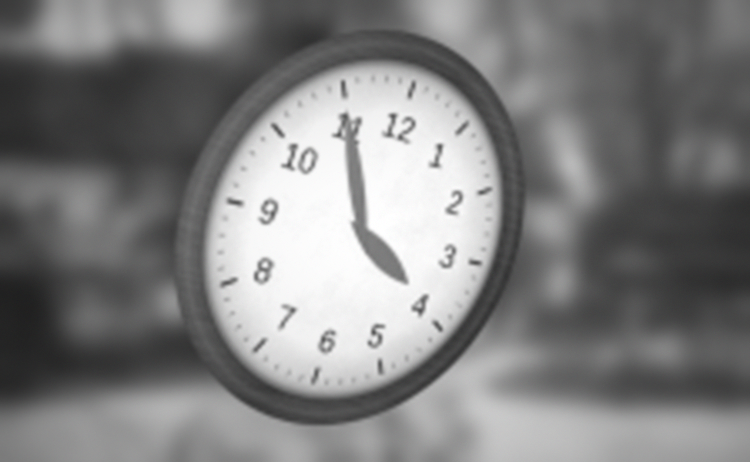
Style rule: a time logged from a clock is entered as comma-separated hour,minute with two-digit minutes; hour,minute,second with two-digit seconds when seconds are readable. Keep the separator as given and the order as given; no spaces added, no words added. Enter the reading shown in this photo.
3,55
